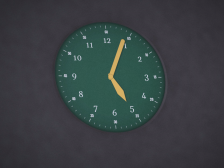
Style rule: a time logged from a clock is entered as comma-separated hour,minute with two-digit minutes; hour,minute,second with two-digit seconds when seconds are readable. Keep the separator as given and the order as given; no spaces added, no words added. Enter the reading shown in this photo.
5,04
